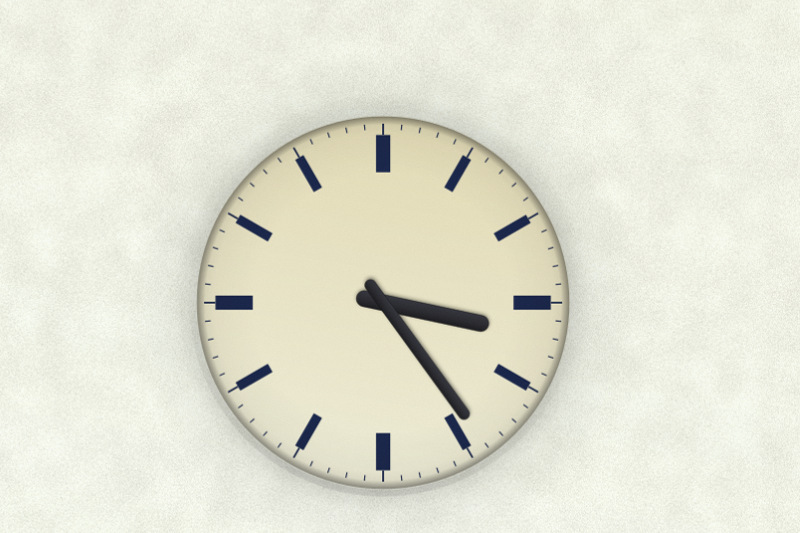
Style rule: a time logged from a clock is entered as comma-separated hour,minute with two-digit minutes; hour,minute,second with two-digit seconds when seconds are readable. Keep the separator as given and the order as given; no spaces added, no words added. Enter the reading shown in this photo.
3,24
